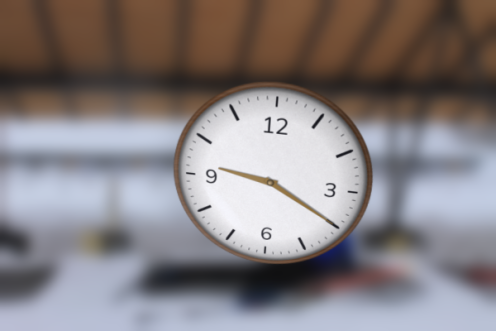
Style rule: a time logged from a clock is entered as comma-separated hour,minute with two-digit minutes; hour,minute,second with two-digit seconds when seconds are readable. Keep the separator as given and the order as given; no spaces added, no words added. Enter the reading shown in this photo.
9,20
